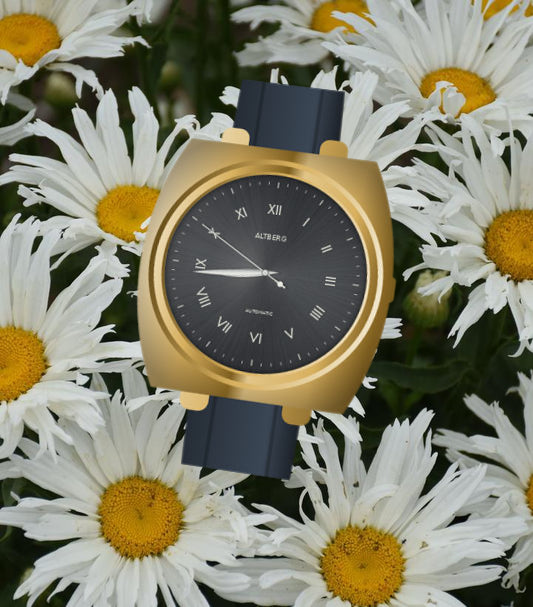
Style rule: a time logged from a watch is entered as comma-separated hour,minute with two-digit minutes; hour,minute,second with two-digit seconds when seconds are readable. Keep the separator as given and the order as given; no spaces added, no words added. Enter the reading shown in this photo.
8,43,50
